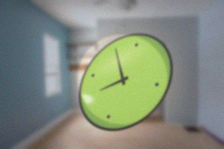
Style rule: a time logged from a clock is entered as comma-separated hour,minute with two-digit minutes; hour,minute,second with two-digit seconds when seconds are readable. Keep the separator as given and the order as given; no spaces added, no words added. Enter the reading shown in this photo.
7,54
